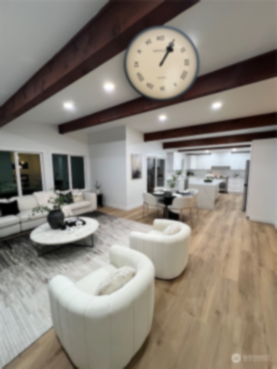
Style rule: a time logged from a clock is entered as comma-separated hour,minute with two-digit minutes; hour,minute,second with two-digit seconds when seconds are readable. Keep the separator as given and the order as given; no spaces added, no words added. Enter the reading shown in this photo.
1,05
